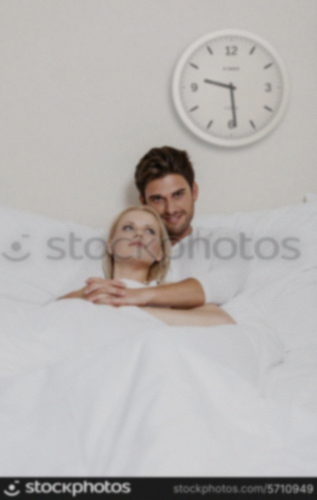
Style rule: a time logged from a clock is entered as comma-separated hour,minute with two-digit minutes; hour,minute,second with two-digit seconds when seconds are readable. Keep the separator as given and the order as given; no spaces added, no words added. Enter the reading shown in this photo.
9,29
